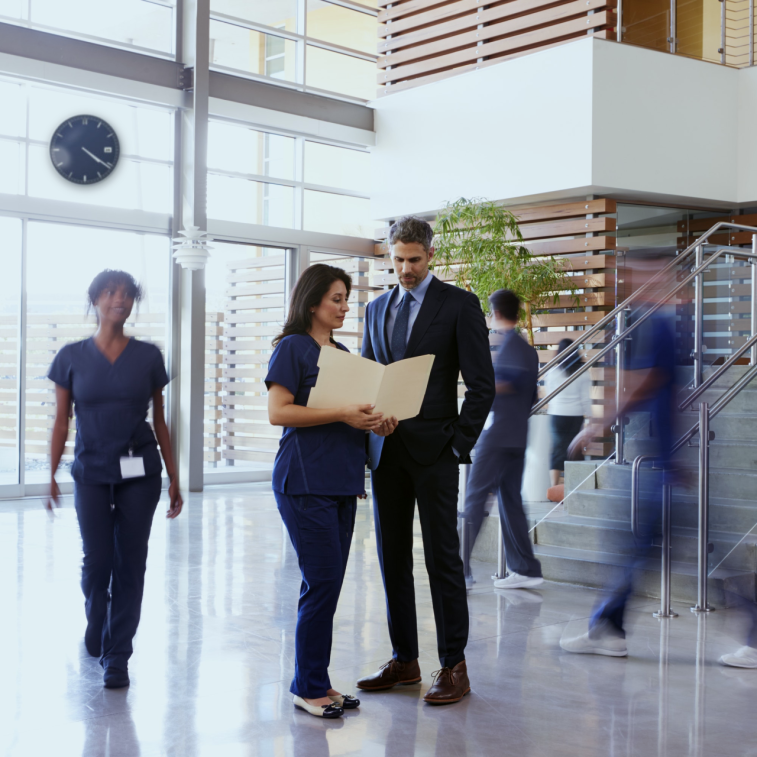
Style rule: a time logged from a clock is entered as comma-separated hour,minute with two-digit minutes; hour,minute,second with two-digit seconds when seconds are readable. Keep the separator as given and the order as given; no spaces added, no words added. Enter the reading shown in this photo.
4,21
